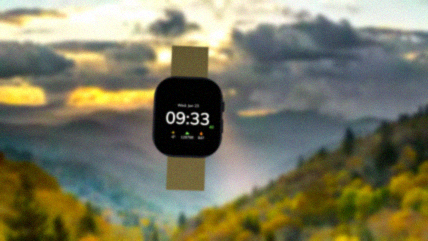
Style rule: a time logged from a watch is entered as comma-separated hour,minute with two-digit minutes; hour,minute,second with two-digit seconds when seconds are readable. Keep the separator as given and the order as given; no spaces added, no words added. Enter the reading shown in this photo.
9,33
